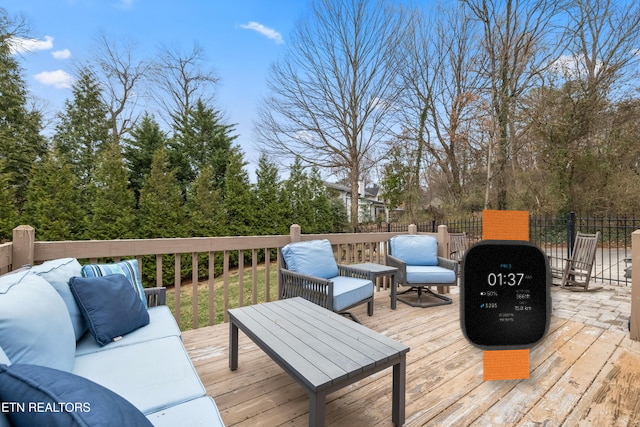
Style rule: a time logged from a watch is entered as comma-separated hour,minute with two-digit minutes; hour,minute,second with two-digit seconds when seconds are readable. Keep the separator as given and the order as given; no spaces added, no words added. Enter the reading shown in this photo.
1,37
